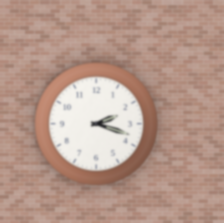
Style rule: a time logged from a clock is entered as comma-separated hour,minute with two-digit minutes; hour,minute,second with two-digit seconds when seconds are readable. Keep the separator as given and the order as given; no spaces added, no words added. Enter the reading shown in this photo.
2,18
